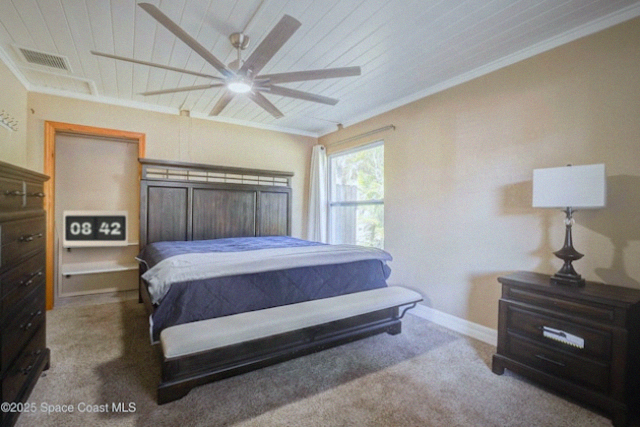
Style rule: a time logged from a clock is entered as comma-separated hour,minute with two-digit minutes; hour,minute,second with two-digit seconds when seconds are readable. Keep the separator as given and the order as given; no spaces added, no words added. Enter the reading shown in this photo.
8,42
